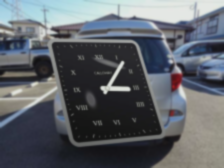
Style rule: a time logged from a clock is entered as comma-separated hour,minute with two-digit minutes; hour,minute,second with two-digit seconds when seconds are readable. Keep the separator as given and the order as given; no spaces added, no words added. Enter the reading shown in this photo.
3,07
